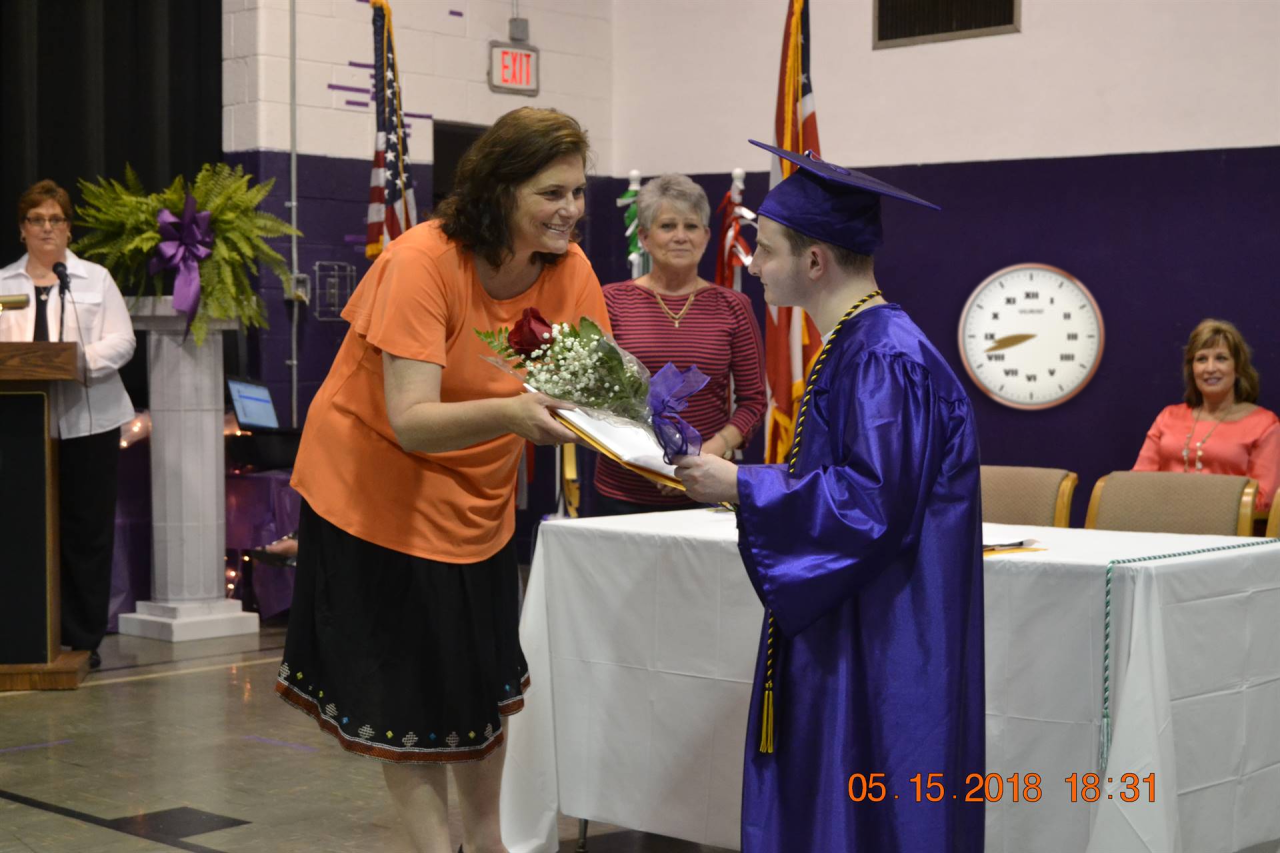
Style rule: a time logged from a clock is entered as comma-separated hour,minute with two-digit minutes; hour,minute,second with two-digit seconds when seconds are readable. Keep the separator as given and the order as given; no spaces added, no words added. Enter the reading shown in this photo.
8,42
